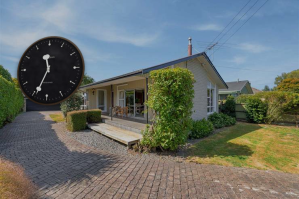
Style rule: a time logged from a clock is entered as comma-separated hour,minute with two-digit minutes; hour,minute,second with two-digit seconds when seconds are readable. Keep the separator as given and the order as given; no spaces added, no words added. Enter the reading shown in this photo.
11,34
